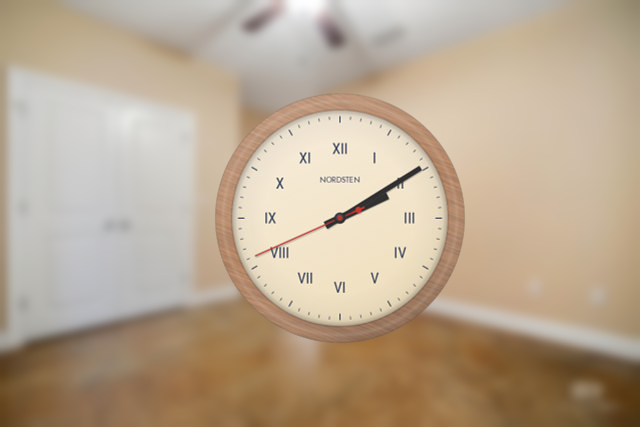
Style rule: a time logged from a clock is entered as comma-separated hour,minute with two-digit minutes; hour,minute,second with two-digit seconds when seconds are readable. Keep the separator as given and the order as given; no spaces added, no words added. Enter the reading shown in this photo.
2,09,41
